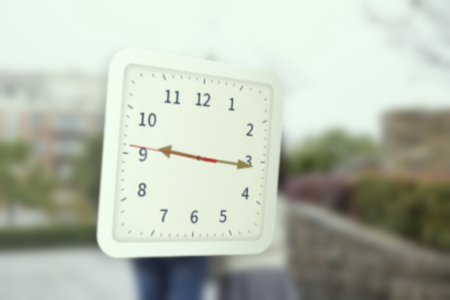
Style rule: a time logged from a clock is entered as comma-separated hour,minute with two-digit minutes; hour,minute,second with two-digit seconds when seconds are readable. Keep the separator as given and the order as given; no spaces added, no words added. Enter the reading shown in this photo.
9,15,46
